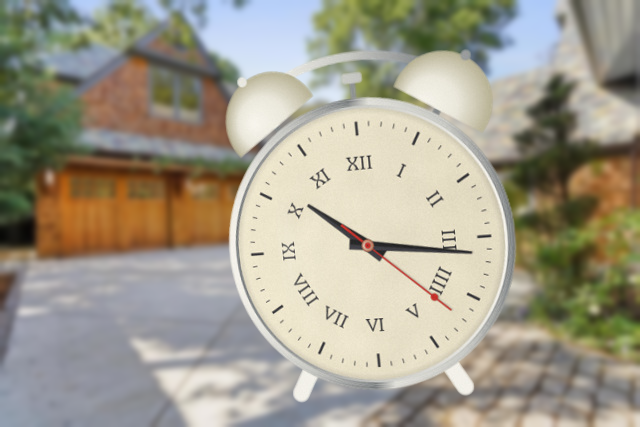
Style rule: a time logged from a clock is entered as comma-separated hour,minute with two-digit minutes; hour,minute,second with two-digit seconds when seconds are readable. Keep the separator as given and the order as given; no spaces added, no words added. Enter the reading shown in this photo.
10,16,22
